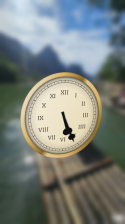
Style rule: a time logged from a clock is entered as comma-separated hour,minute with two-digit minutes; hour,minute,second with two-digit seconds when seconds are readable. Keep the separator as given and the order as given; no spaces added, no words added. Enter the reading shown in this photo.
5,26
